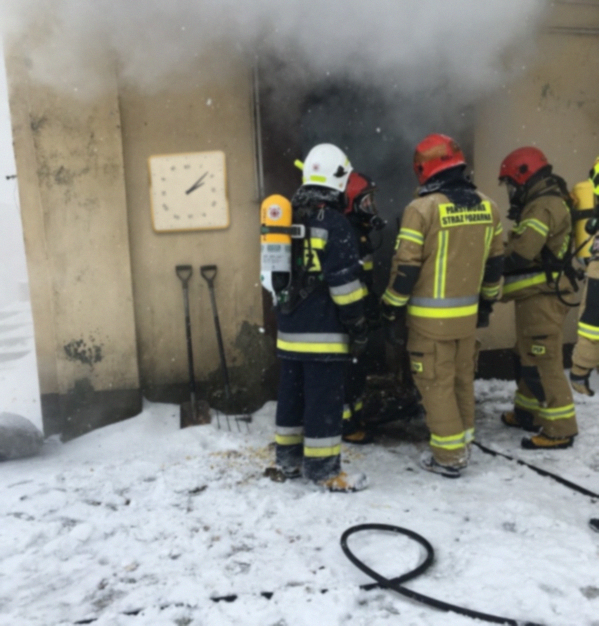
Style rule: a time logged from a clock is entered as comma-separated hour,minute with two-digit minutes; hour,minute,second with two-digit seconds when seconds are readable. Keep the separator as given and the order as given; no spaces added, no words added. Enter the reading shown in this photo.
2,08
